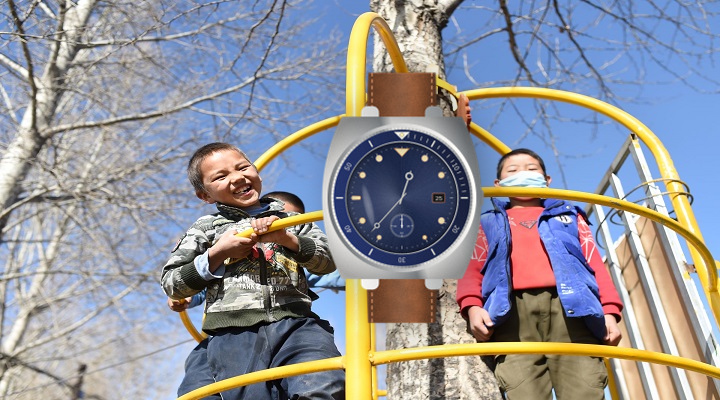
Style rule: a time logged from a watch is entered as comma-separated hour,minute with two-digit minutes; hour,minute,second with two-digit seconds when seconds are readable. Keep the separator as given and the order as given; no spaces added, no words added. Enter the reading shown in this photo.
12,37
